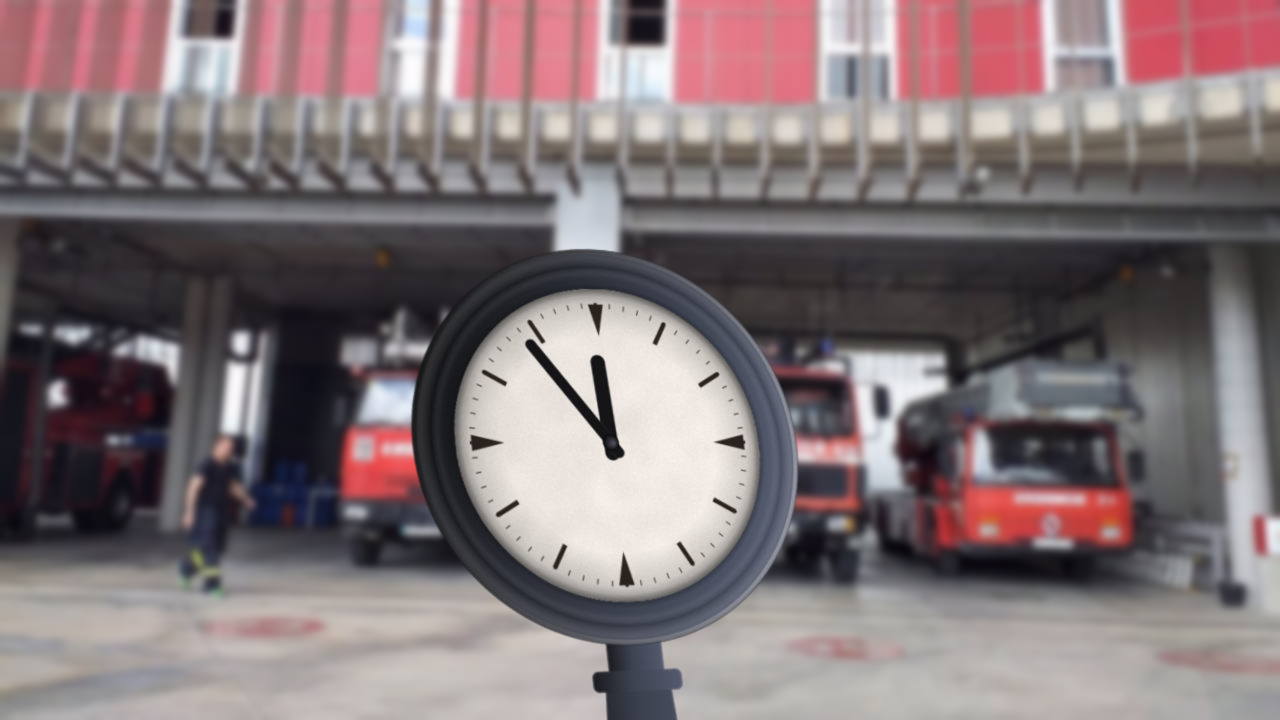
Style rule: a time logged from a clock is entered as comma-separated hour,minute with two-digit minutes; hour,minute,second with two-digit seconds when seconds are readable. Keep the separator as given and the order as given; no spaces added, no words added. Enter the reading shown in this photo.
11,54
